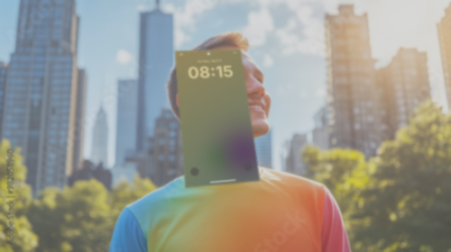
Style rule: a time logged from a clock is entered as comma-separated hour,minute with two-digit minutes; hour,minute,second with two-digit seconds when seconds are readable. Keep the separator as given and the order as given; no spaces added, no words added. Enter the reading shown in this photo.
8,15
